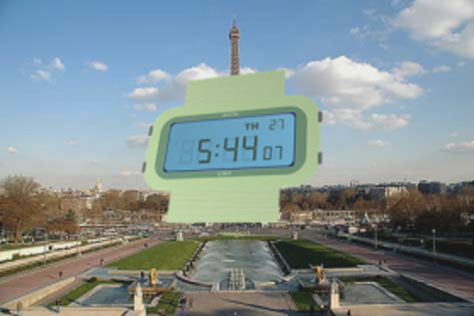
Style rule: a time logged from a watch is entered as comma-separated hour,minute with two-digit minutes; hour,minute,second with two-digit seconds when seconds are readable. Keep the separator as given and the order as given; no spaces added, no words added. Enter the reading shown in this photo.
5,44,07
